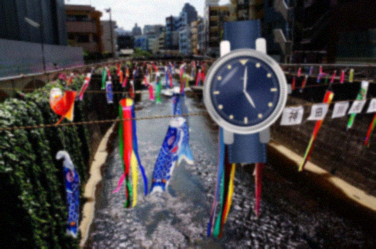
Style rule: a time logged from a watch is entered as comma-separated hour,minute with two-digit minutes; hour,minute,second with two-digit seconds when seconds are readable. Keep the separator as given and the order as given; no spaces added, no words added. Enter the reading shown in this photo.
5,01
